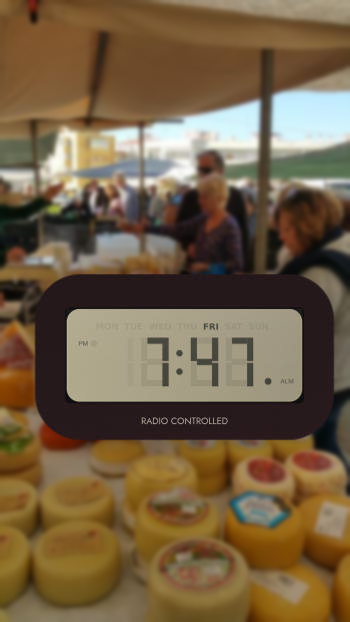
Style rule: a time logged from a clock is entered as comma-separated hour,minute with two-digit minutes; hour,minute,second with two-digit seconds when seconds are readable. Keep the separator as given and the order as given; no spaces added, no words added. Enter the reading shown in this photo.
7,47
